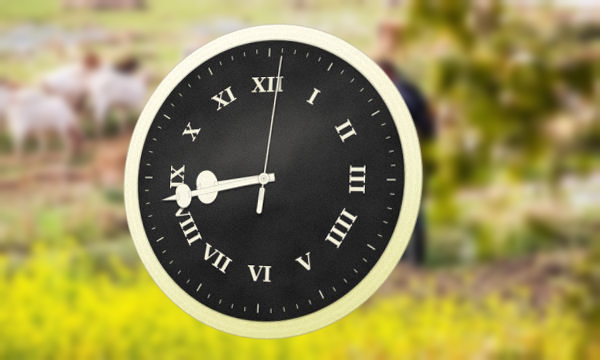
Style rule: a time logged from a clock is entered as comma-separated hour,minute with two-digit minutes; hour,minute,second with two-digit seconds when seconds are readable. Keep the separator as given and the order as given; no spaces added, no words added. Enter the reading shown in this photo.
8,43,01
